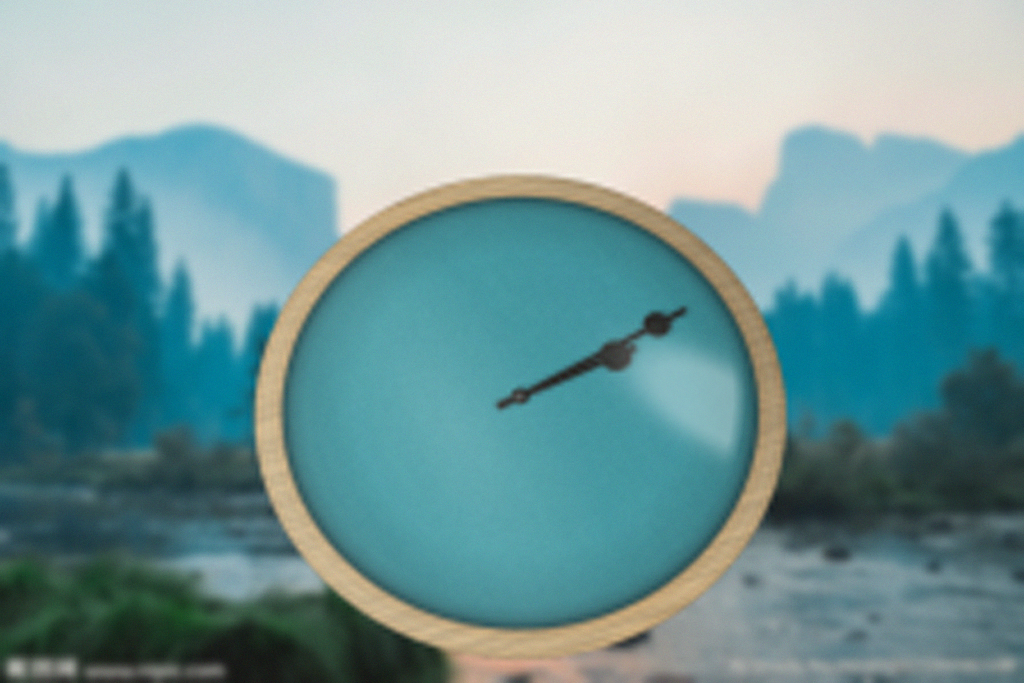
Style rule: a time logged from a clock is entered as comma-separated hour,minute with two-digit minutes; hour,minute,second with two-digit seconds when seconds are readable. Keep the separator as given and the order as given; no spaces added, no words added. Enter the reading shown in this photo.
2,10
